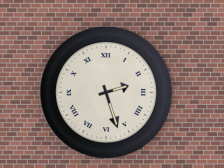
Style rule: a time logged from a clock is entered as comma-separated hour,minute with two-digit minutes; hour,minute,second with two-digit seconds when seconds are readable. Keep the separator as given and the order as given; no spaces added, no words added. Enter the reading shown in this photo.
2,27
